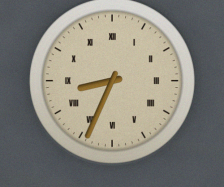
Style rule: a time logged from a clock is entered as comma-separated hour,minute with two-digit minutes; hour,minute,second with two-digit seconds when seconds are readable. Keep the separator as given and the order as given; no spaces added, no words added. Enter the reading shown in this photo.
8,34
